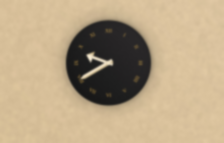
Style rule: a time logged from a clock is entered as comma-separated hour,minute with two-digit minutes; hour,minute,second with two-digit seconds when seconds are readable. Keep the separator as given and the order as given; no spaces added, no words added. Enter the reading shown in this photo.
9,40
